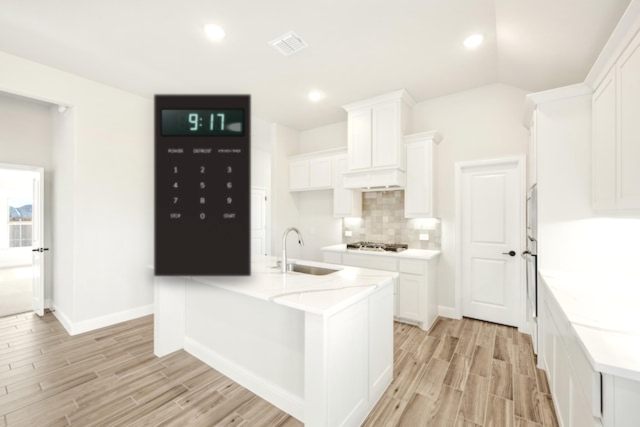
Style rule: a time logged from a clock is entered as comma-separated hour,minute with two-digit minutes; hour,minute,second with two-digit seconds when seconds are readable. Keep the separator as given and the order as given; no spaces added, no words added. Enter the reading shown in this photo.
9,17
